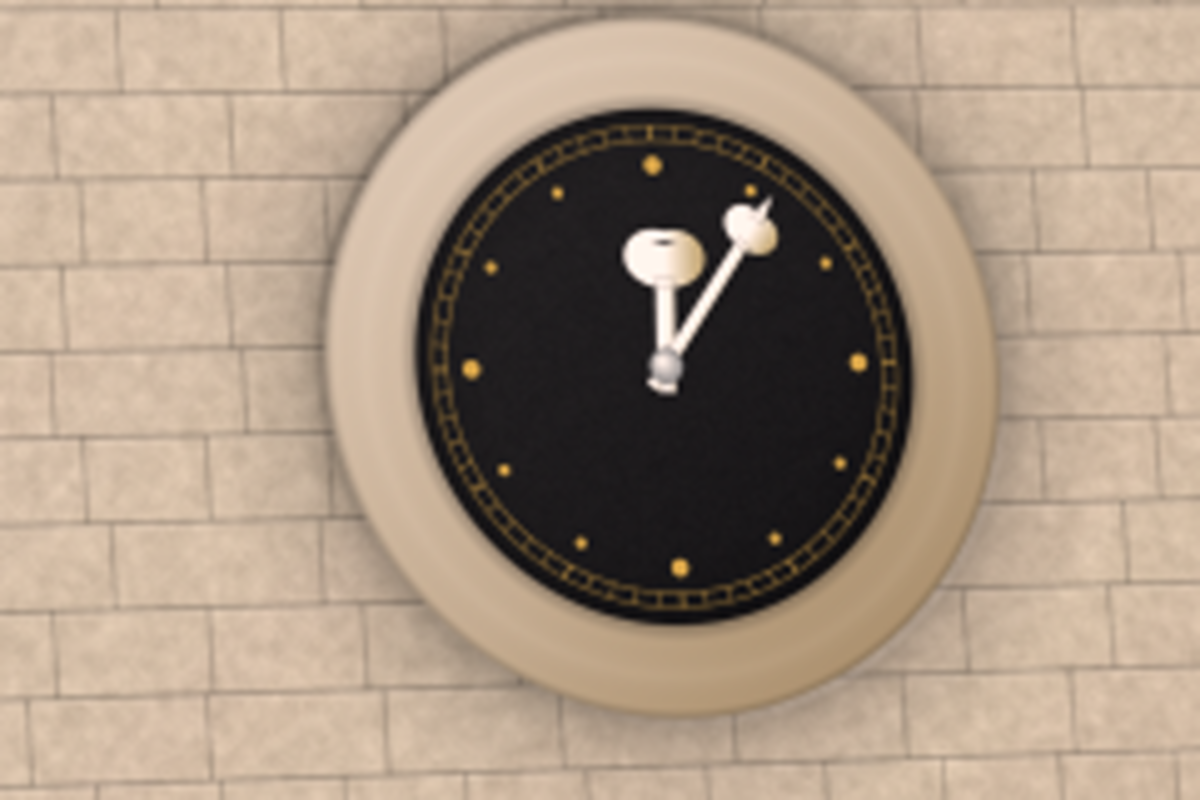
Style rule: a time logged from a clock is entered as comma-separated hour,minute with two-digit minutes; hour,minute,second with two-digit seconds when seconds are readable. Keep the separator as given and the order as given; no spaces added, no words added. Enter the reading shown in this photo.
12,06
